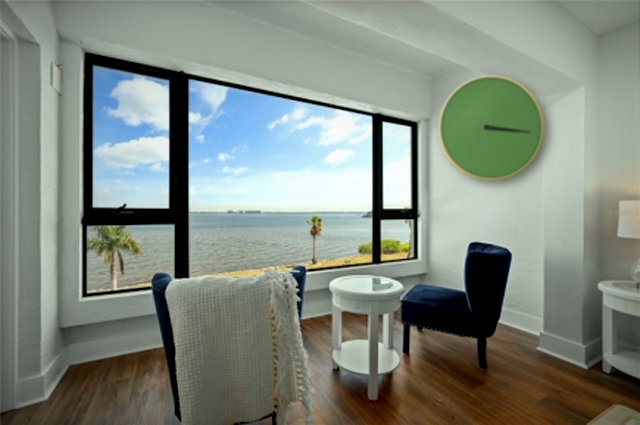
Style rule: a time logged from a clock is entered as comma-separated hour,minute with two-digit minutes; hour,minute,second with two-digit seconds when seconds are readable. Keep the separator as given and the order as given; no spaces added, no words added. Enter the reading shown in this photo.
3,16
